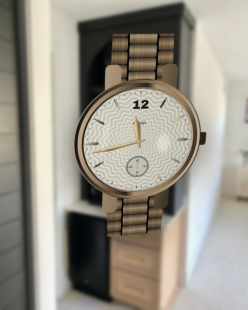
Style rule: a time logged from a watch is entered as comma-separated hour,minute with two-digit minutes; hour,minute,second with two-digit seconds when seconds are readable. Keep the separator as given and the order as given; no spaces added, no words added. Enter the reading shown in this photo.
11,43
